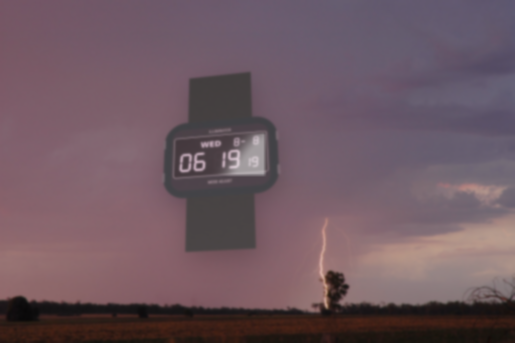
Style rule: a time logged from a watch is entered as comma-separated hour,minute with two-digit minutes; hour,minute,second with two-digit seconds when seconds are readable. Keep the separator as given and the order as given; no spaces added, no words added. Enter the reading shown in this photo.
6,19
